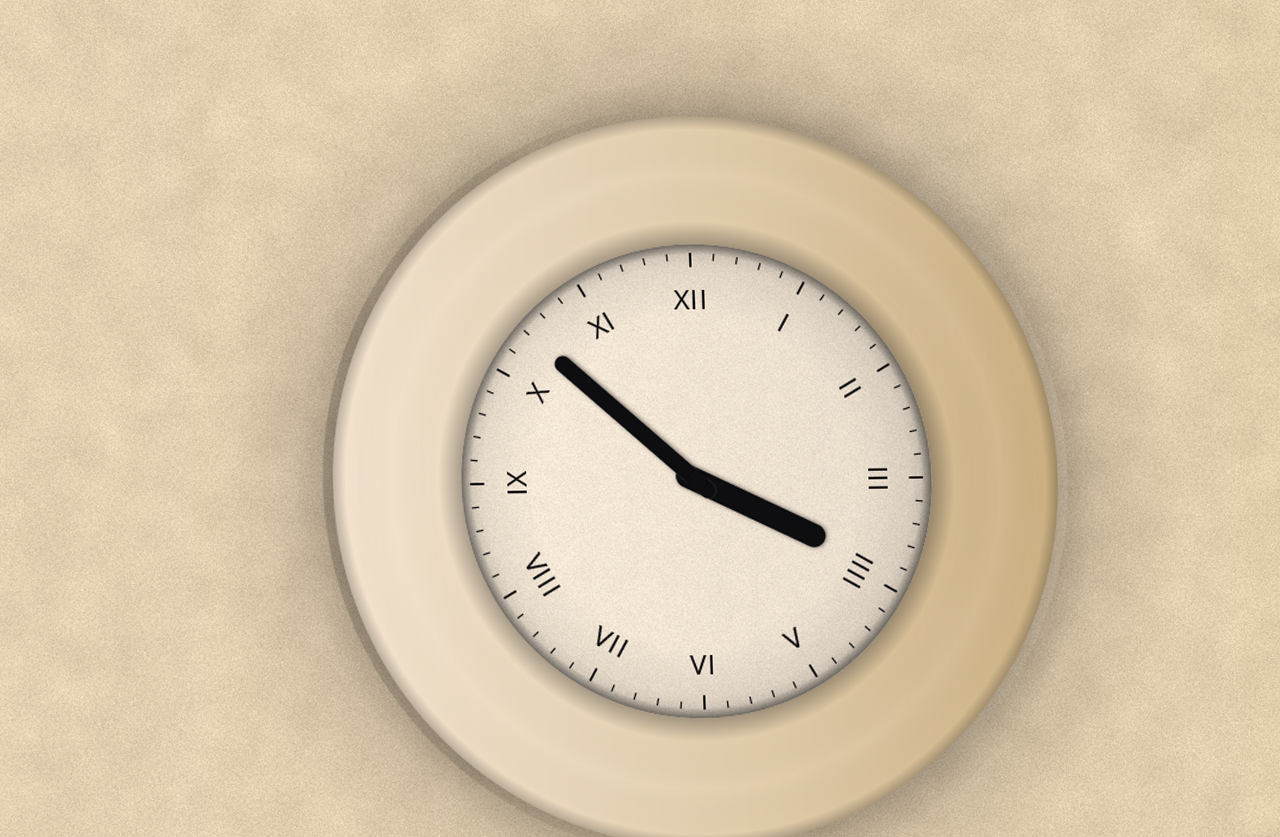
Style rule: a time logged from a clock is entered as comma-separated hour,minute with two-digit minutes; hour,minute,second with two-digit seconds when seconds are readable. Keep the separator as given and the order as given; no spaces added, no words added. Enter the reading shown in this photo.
3,52
